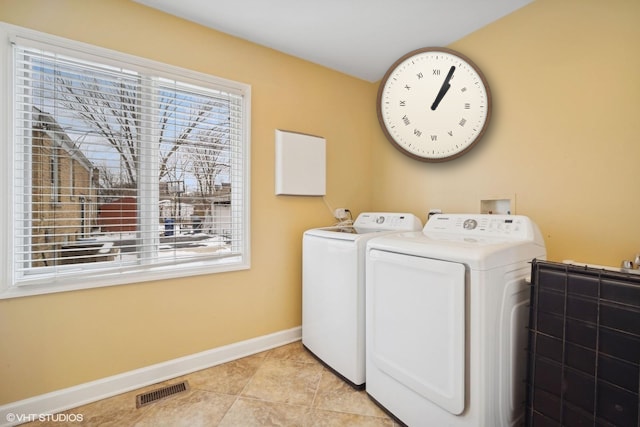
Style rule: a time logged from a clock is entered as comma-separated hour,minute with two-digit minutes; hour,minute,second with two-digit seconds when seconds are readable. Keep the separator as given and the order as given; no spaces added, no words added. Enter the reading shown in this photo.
1,04
